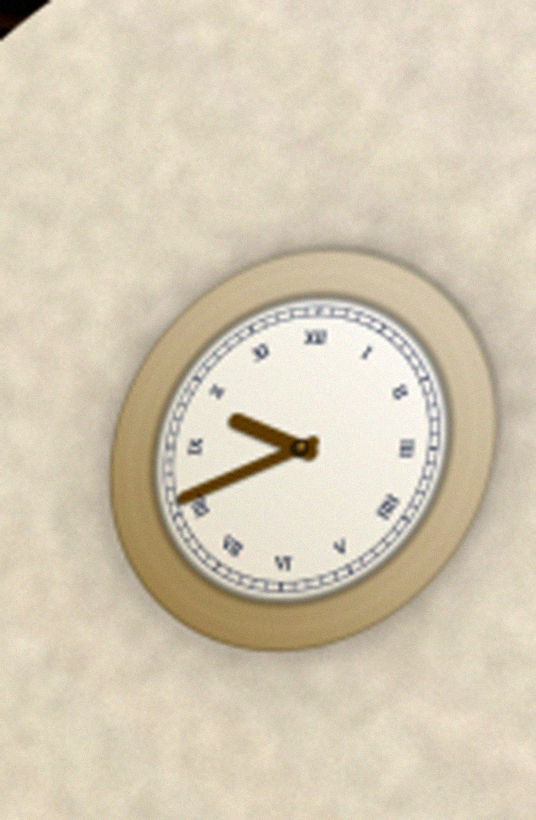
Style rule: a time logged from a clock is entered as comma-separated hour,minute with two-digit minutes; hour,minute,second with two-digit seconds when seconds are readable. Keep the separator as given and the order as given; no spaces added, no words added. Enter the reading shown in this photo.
9,41
